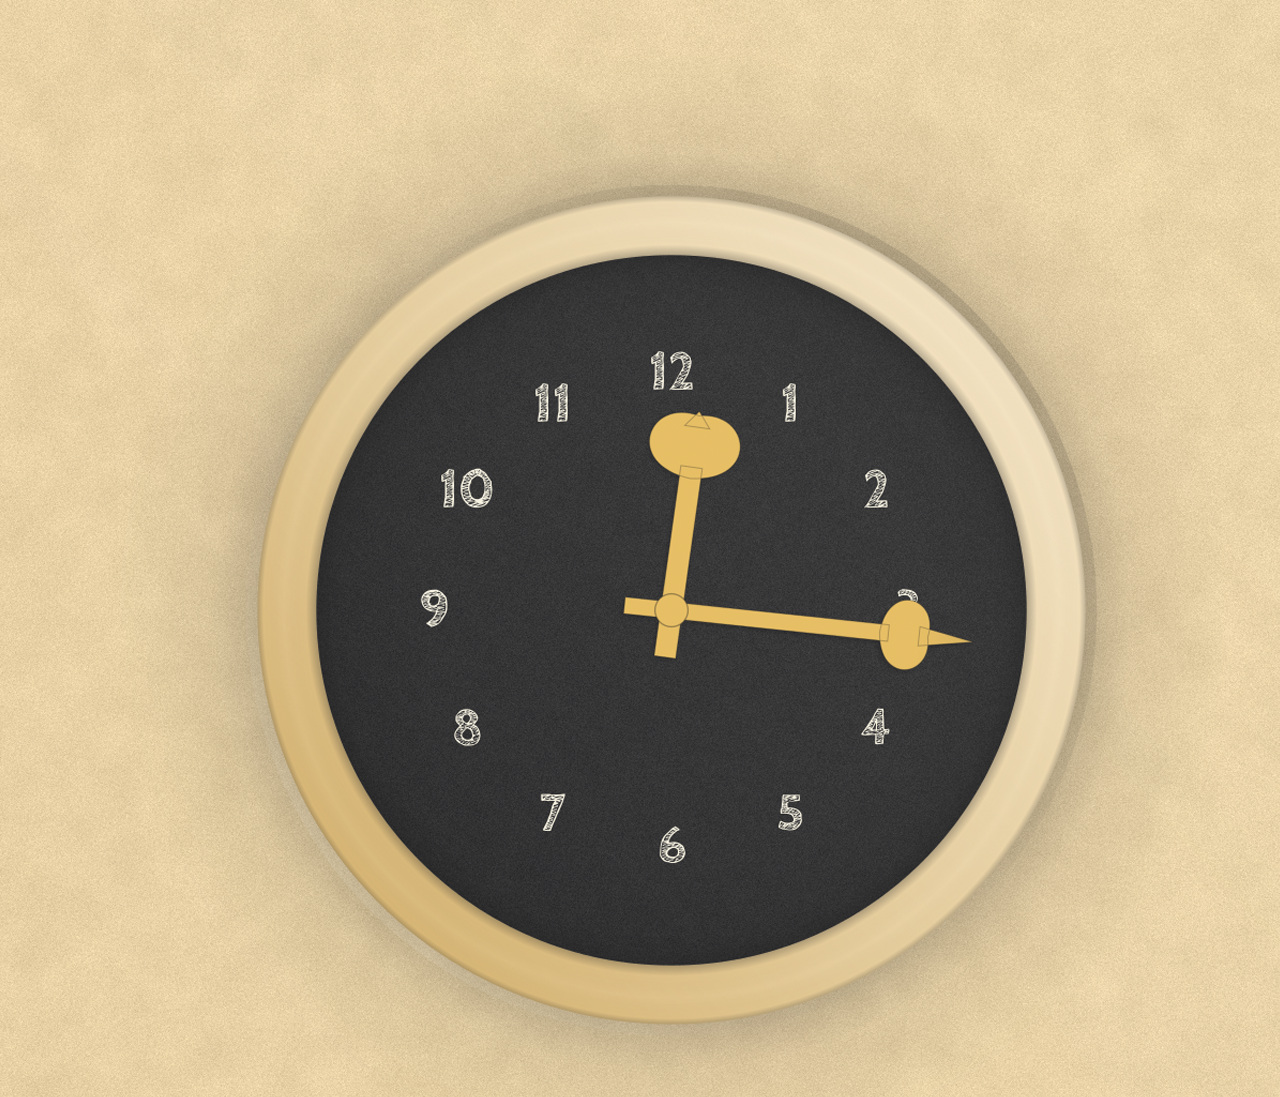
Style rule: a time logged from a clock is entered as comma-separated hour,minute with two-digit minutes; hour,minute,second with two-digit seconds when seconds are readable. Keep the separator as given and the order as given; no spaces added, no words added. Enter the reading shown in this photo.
12,16
